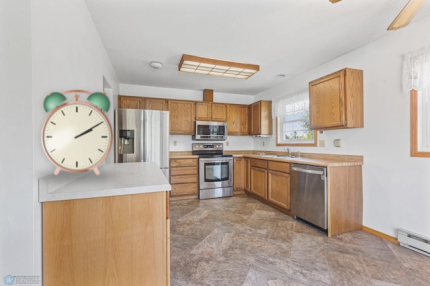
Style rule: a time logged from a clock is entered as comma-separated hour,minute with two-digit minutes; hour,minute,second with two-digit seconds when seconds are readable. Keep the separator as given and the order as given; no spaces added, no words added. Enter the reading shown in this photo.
2,10
